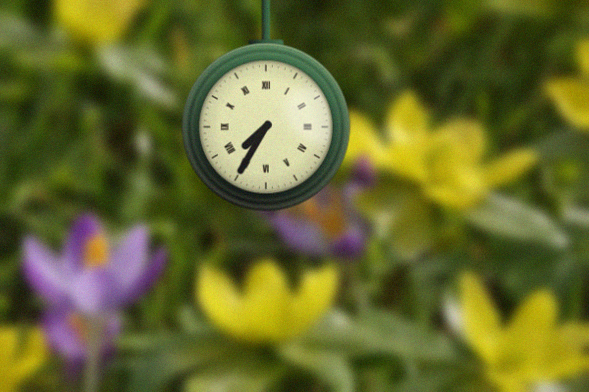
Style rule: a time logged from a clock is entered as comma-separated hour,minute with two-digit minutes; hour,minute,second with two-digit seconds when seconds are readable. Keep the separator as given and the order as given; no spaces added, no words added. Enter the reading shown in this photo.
7,35
